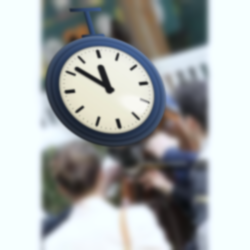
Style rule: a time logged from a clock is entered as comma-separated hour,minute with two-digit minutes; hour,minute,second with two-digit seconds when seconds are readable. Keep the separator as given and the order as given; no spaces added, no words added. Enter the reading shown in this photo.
11,52
